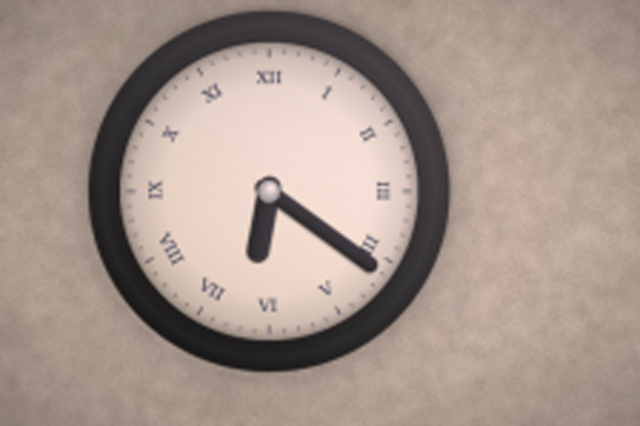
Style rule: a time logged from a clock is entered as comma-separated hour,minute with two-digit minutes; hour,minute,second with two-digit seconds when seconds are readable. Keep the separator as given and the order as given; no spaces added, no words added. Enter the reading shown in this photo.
6,21
